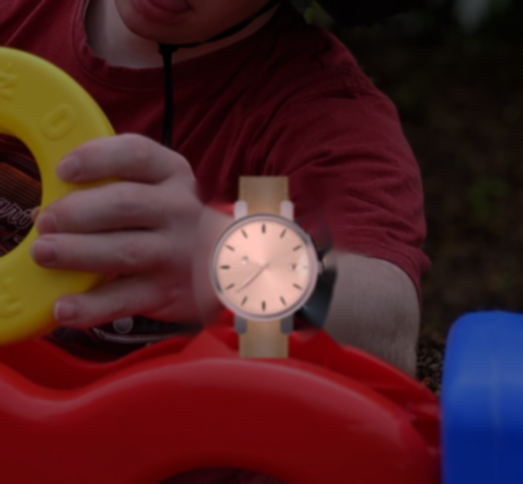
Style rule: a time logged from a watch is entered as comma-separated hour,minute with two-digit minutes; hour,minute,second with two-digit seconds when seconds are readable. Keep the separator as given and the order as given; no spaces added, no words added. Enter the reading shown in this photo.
9,38
